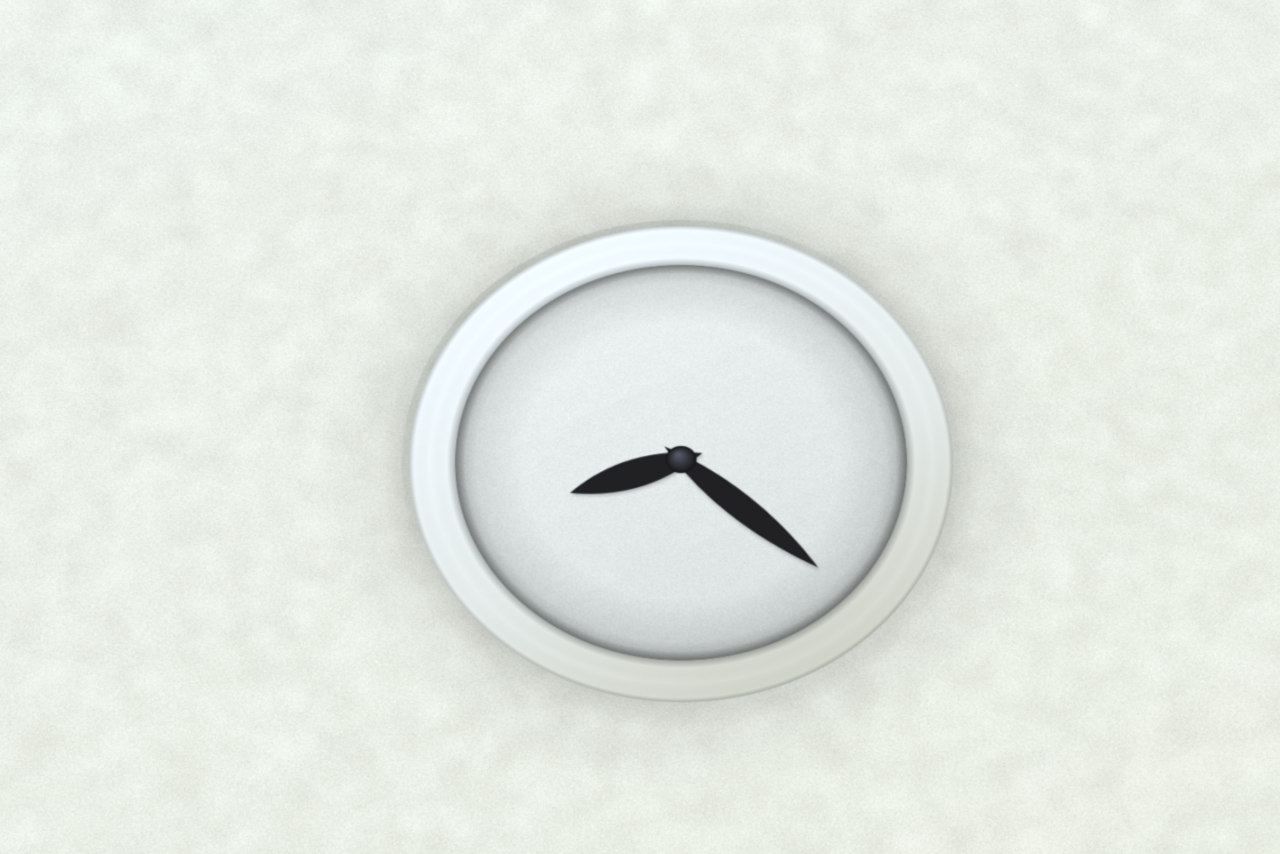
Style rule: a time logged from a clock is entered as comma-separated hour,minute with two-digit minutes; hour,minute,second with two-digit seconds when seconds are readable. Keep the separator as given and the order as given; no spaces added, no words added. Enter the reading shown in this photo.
8,22
